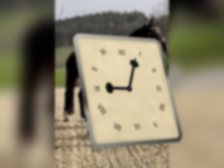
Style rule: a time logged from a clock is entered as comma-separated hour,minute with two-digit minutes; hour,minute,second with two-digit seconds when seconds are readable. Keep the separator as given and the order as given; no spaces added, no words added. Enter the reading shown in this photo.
9,04
